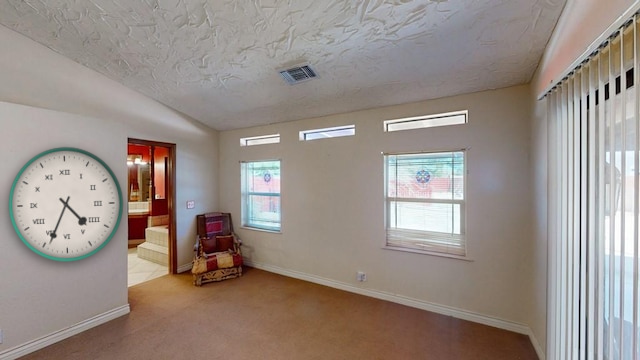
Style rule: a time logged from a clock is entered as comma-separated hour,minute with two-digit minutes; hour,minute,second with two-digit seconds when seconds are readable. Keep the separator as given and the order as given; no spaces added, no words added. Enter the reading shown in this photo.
4,34
